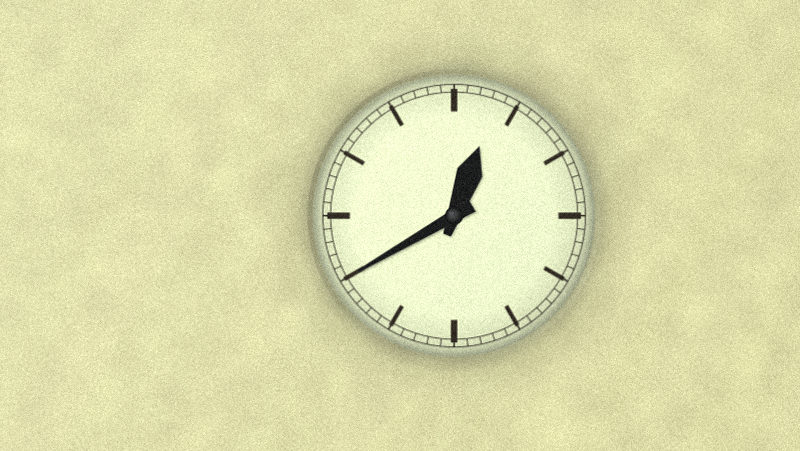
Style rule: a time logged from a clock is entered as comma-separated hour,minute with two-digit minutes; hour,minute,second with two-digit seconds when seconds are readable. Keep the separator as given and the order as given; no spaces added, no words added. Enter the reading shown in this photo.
12,40
